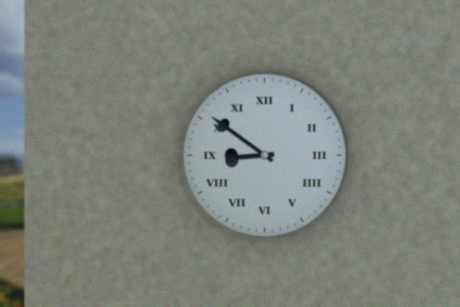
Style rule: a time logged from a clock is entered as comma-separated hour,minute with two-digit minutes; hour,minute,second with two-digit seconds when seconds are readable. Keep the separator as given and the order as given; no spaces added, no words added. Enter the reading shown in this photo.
8,51
